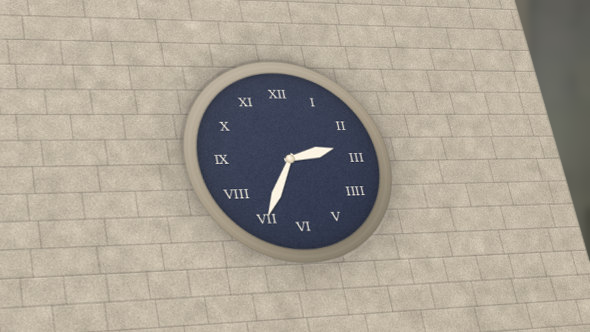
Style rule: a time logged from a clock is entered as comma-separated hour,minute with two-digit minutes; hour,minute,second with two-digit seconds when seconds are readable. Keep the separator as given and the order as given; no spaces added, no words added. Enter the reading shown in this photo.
2,35
